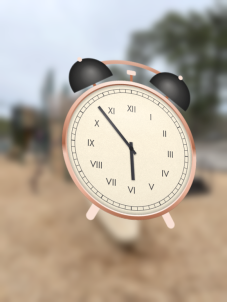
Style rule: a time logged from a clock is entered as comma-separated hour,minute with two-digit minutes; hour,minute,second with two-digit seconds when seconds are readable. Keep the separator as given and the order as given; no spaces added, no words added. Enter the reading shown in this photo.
5,53
